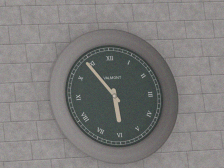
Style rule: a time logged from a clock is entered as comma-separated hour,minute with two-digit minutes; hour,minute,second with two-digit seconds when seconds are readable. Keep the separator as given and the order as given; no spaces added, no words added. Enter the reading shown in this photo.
5,54
